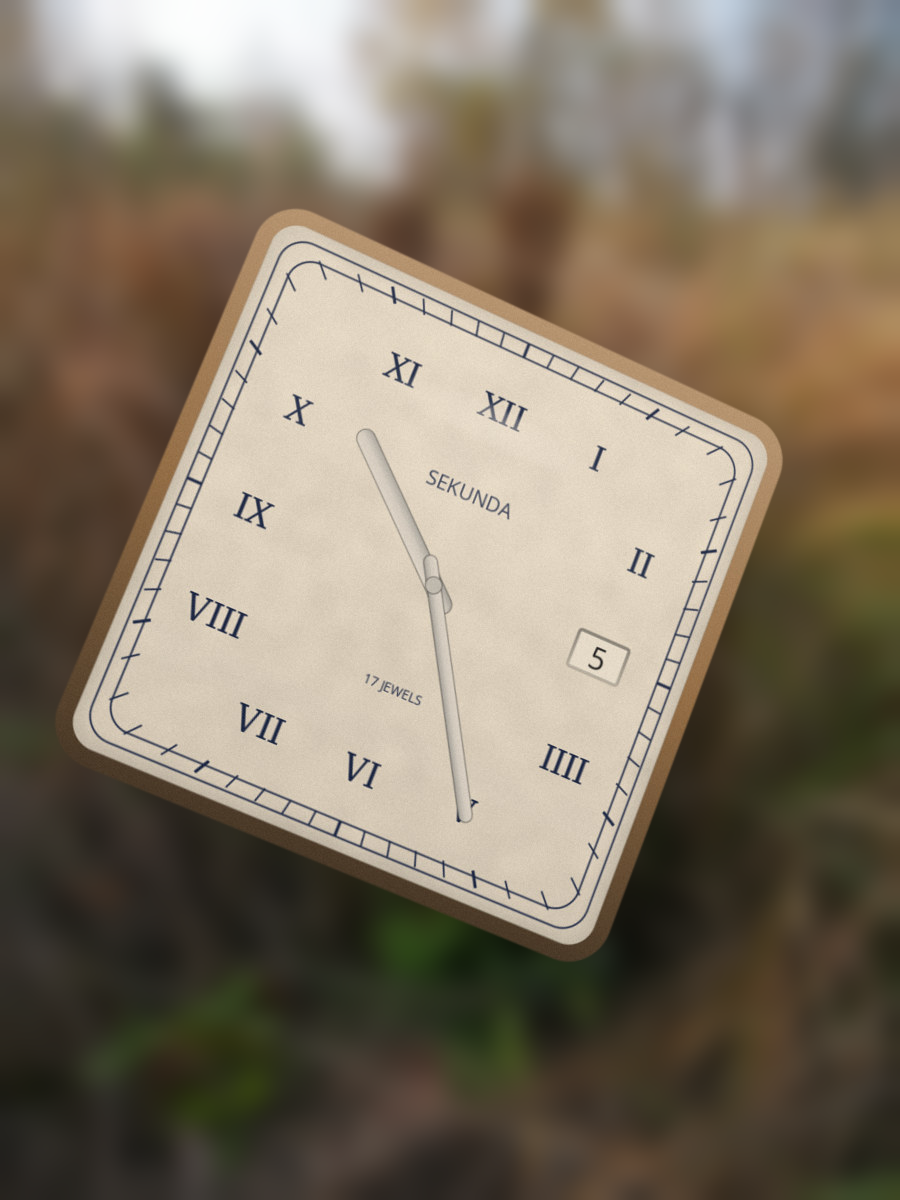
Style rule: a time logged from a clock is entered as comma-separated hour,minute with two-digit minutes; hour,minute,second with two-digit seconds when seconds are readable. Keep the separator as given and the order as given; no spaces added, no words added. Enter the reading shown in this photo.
10,25
